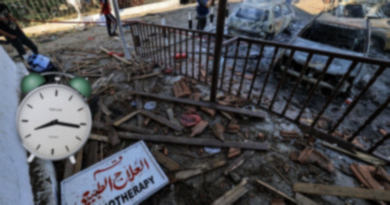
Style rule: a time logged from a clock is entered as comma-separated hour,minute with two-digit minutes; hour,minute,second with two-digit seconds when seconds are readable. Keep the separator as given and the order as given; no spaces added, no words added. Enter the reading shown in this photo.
8,16
